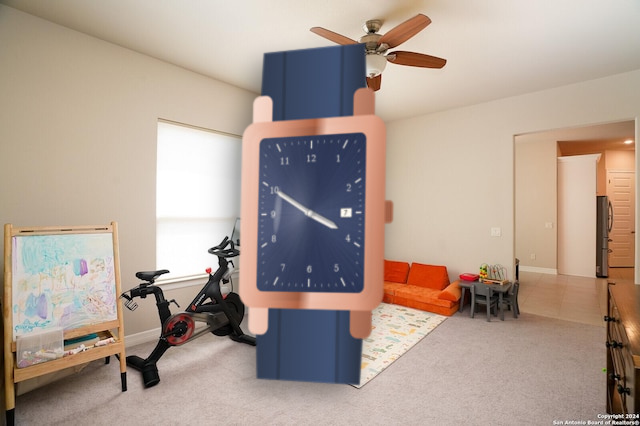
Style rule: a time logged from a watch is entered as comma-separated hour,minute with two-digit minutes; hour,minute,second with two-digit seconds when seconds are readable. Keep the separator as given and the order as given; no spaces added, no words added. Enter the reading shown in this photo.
3,50
